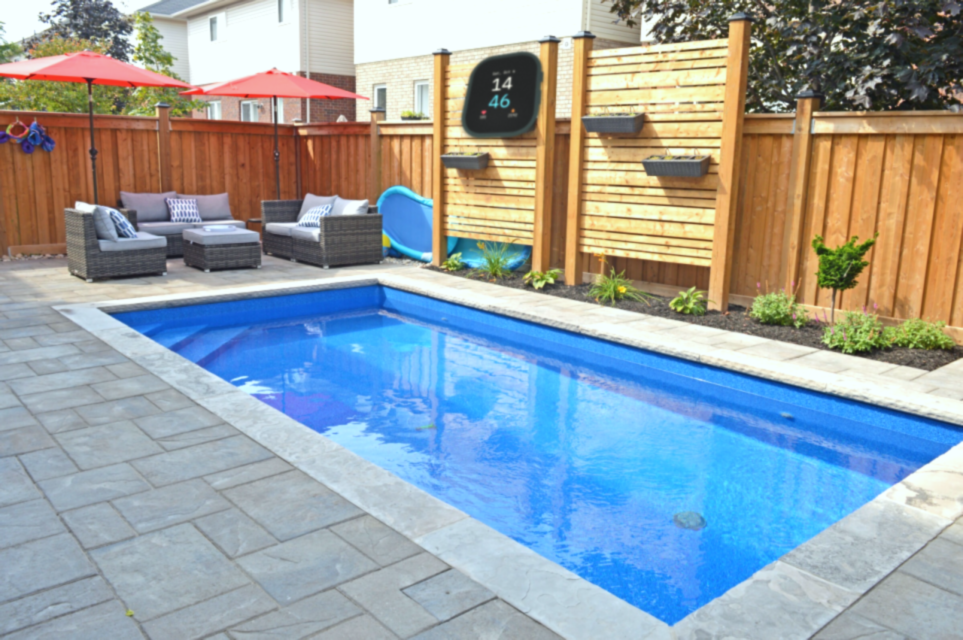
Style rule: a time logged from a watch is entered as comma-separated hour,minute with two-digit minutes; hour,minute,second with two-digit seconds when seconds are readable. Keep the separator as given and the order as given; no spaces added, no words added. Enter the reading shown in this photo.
14,46
